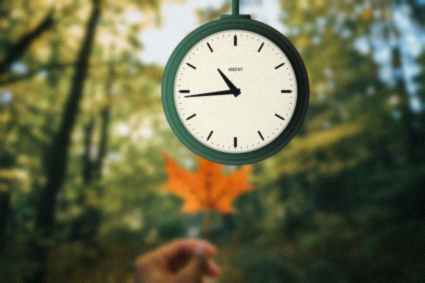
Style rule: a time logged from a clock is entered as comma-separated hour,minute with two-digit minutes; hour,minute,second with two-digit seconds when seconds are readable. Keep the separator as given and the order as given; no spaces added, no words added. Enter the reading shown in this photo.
10,44
